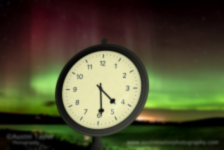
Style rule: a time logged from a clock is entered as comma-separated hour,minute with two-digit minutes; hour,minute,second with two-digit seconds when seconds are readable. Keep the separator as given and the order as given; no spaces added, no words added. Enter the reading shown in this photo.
4,29
